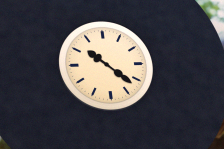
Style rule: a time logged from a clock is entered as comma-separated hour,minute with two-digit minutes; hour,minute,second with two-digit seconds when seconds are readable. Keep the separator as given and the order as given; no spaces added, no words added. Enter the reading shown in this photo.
10,22
